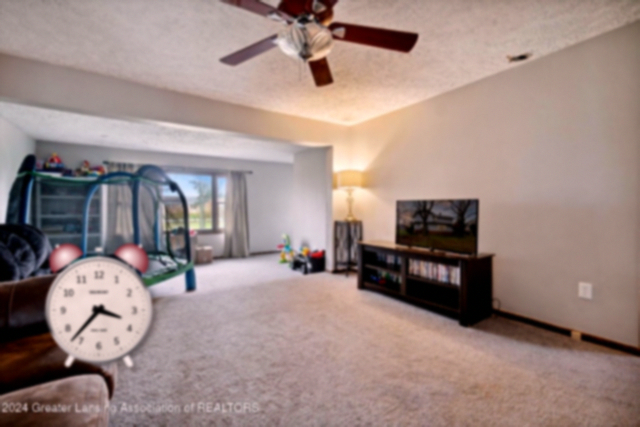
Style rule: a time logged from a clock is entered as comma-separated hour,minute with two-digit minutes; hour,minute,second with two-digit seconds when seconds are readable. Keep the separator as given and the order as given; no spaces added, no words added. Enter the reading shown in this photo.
3,37
